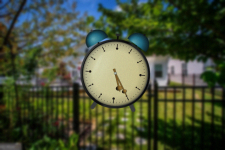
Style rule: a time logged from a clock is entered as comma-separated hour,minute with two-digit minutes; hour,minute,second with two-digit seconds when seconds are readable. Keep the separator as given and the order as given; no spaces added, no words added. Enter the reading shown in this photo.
5,25
